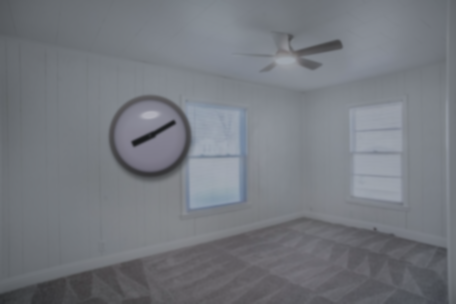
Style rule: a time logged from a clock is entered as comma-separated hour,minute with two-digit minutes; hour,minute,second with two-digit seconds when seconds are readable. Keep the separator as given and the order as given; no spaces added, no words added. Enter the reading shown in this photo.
8,10
